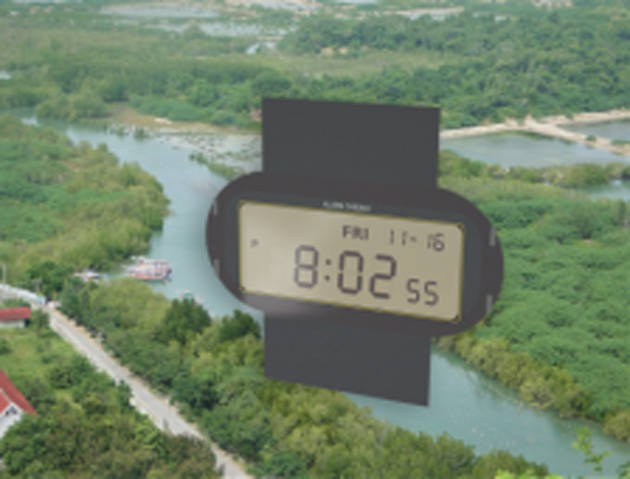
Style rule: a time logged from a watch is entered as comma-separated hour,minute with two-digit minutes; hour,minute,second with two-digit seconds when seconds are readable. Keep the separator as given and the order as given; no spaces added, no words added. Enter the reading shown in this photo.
8,02,55
